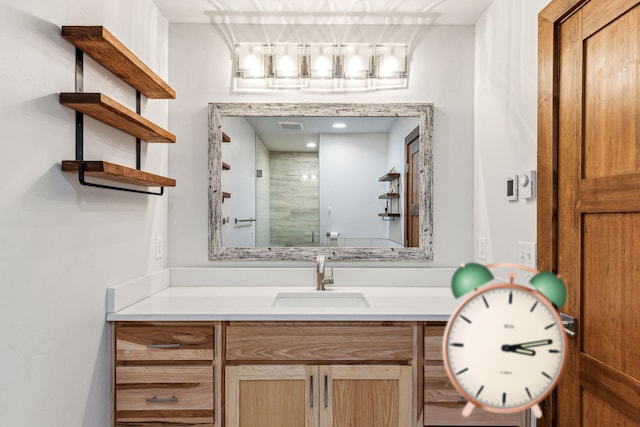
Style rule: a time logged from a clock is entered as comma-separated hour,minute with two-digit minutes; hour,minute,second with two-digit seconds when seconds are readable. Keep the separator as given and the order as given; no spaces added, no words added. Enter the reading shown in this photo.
3,13
